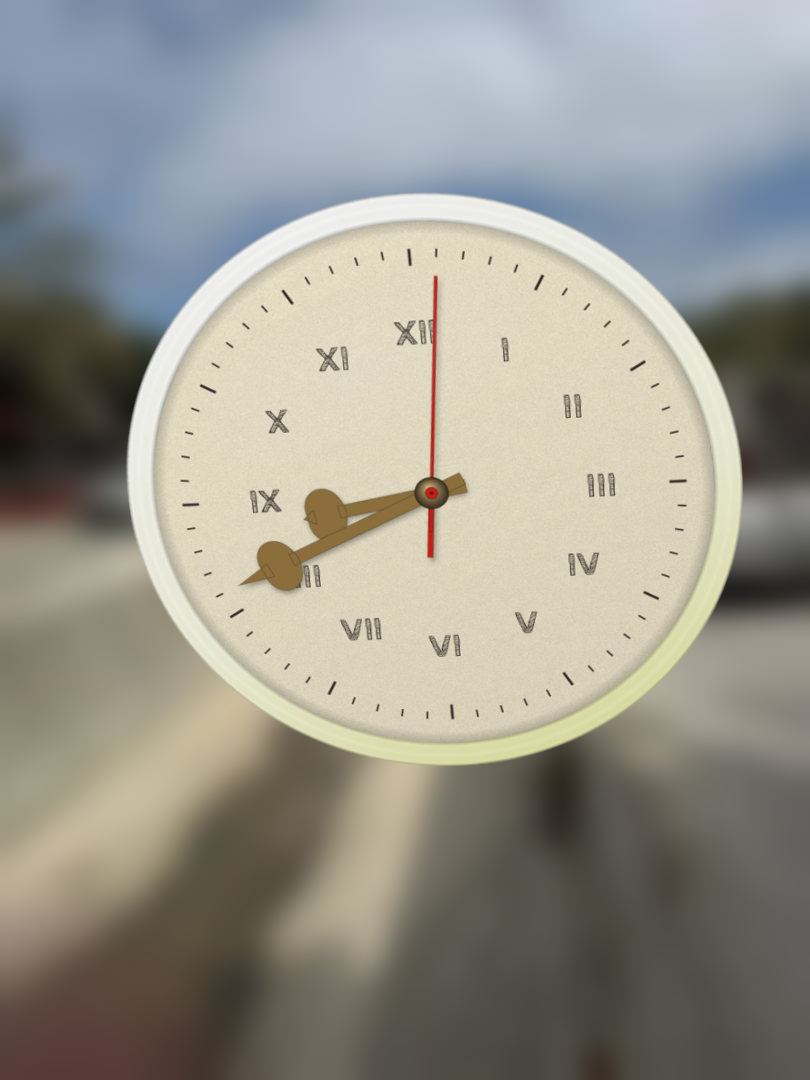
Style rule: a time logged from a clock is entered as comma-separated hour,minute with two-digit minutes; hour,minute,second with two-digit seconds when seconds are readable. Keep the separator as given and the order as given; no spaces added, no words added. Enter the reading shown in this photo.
8,41,01
